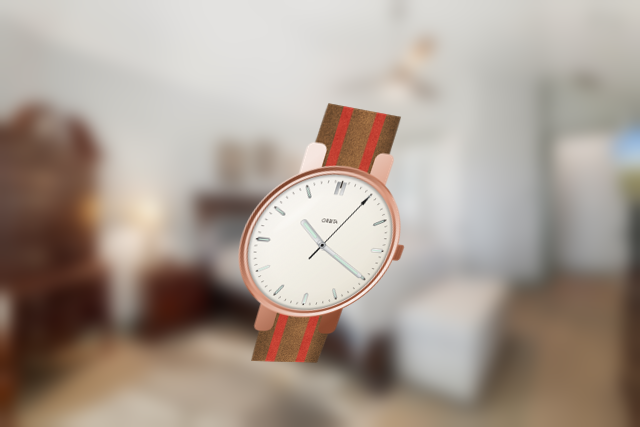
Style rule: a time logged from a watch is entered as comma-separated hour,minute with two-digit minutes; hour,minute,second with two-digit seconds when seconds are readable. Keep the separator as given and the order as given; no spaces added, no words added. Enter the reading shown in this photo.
10,20,05
